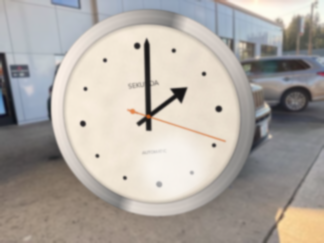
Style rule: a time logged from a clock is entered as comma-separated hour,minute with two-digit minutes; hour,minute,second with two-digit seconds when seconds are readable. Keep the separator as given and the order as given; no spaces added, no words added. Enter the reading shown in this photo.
2,01,19
